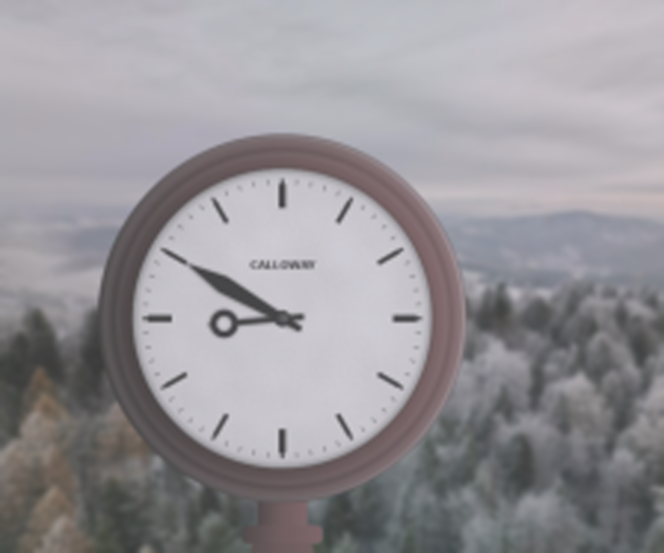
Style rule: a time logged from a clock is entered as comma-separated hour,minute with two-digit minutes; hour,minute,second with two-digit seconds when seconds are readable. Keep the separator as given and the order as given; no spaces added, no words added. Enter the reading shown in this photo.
8,50
